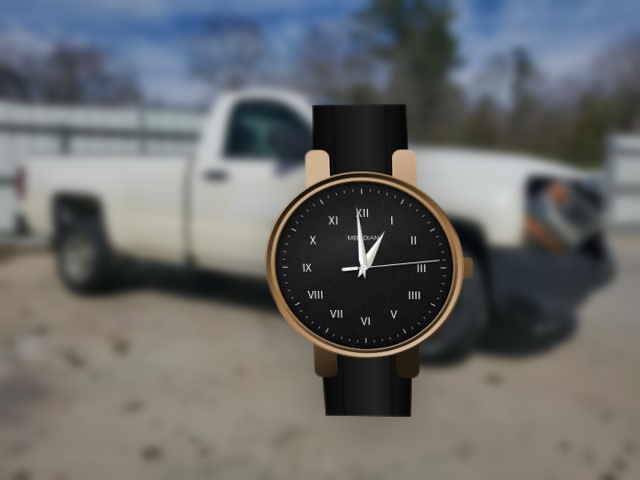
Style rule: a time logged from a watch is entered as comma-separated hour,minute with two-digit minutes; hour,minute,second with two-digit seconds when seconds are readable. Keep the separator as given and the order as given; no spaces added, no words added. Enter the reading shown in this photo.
12,59,14
